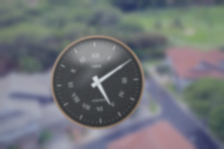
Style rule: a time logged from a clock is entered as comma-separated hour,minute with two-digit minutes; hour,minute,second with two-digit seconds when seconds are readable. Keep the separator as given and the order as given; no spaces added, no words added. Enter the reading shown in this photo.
5,10
